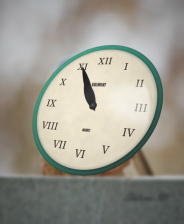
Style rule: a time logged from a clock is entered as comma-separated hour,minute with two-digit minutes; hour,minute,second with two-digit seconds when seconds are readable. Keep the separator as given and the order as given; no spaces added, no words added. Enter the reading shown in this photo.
10,55
